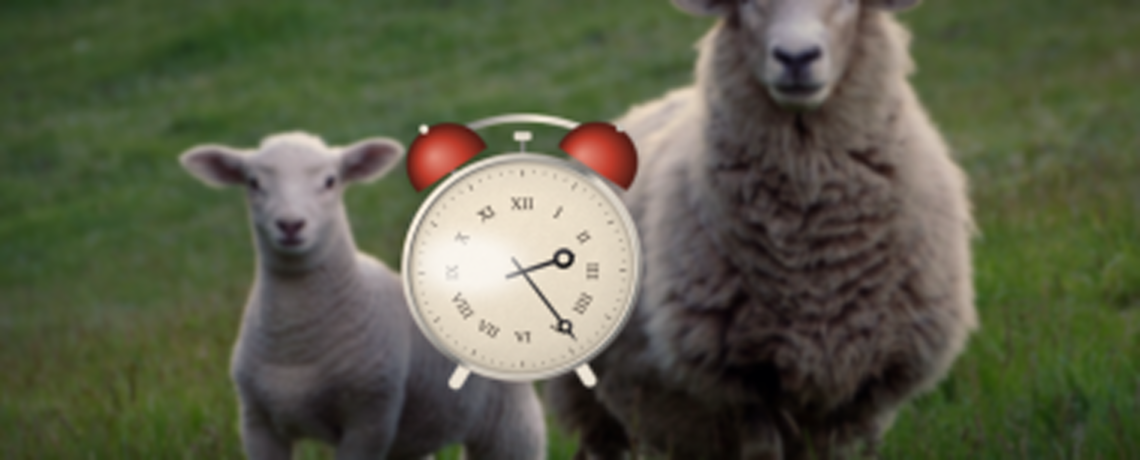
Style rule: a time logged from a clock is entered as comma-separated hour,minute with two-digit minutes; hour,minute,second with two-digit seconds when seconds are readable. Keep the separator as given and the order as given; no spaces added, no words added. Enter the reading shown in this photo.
2,24
